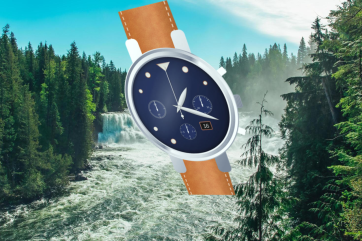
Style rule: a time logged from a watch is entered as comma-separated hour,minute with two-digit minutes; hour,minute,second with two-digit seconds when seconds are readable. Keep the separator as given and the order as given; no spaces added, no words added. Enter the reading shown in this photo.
1,19
